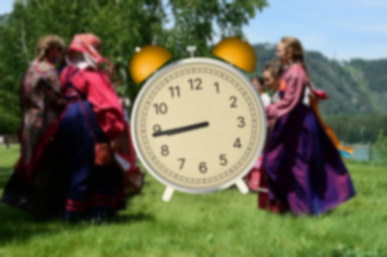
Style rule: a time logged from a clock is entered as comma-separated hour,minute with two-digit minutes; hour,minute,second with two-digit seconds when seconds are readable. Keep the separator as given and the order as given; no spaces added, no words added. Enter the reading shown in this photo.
8,44
